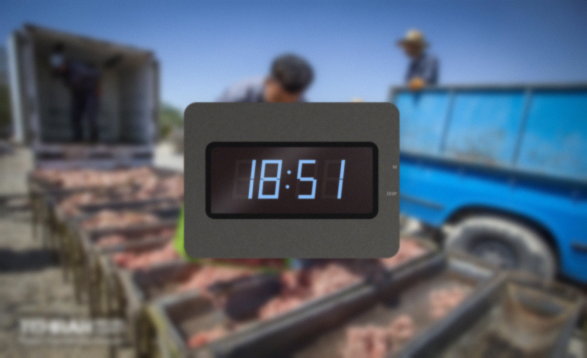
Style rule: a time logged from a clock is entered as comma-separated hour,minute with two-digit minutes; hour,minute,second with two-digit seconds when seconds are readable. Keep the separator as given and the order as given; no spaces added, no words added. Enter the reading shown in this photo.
18,51
